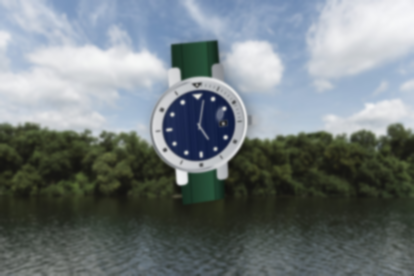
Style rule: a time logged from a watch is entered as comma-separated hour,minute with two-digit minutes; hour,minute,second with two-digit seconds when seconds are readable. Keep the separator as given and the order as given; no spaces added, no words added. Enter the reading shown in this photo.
5,02
